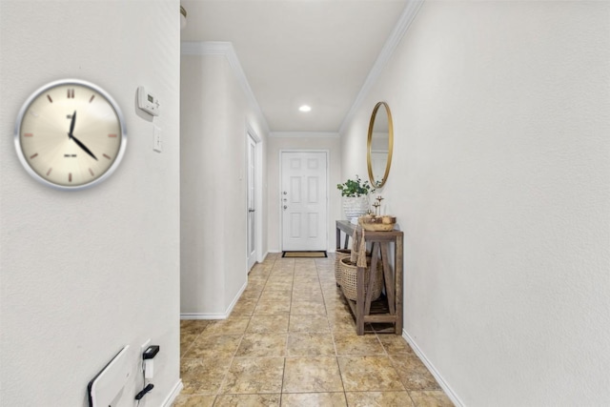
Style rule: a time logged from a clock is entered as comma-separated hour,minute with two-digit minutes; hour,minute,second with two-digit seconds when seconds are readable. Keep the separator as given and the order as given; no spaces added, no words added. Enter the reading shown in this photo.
12,22
